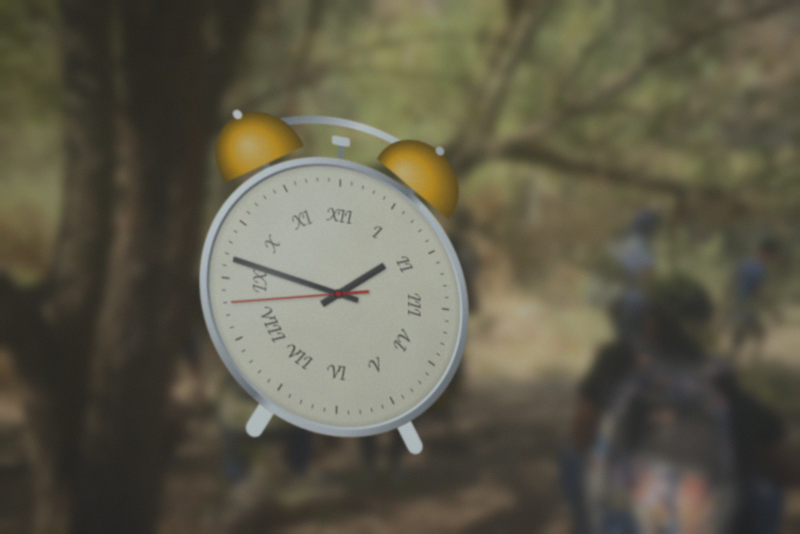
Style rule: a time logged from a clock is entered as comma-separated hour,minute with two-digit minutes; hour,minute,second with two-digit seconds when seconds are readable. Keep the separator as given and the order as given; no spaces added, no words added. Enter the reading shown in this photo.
1,46,43
